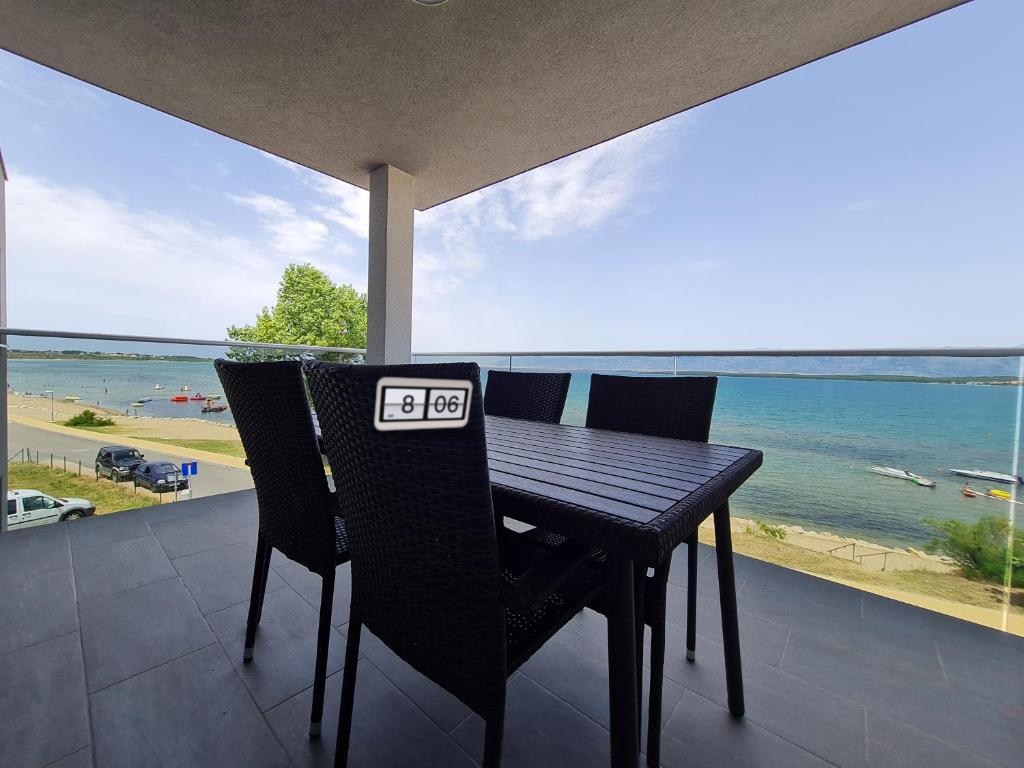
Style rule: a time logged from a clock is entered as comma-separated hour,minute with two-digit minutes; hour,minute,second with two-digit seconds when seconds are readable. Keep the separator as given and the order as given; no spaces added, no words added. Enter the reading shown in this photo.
8,06
